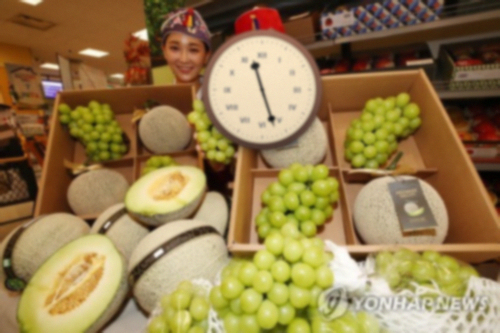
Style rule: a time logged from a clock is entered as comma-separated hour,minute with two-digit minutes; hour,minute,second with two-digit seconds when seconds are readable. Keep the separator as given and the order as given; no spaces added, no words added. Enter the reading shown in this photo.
11,27
